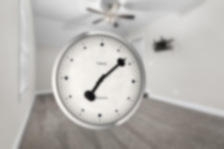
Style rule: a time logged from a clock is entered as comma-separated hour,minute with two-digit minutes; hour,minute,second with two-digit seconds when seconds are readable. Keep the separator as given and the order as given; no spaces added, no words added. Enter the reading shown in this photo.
7,08
